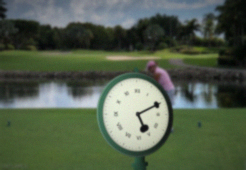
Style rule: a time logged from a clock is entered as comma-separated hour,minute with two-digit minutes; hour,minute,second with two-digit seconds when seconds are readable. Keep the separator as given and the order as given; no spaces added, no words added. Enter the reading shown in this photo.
5,11
